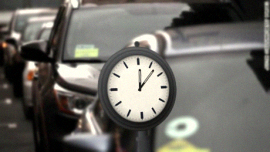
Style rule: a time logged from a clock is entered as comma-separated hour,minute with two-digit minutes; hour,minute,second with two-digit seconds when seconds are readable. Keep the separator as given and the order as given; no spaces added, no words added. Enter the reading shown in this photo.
12,07
